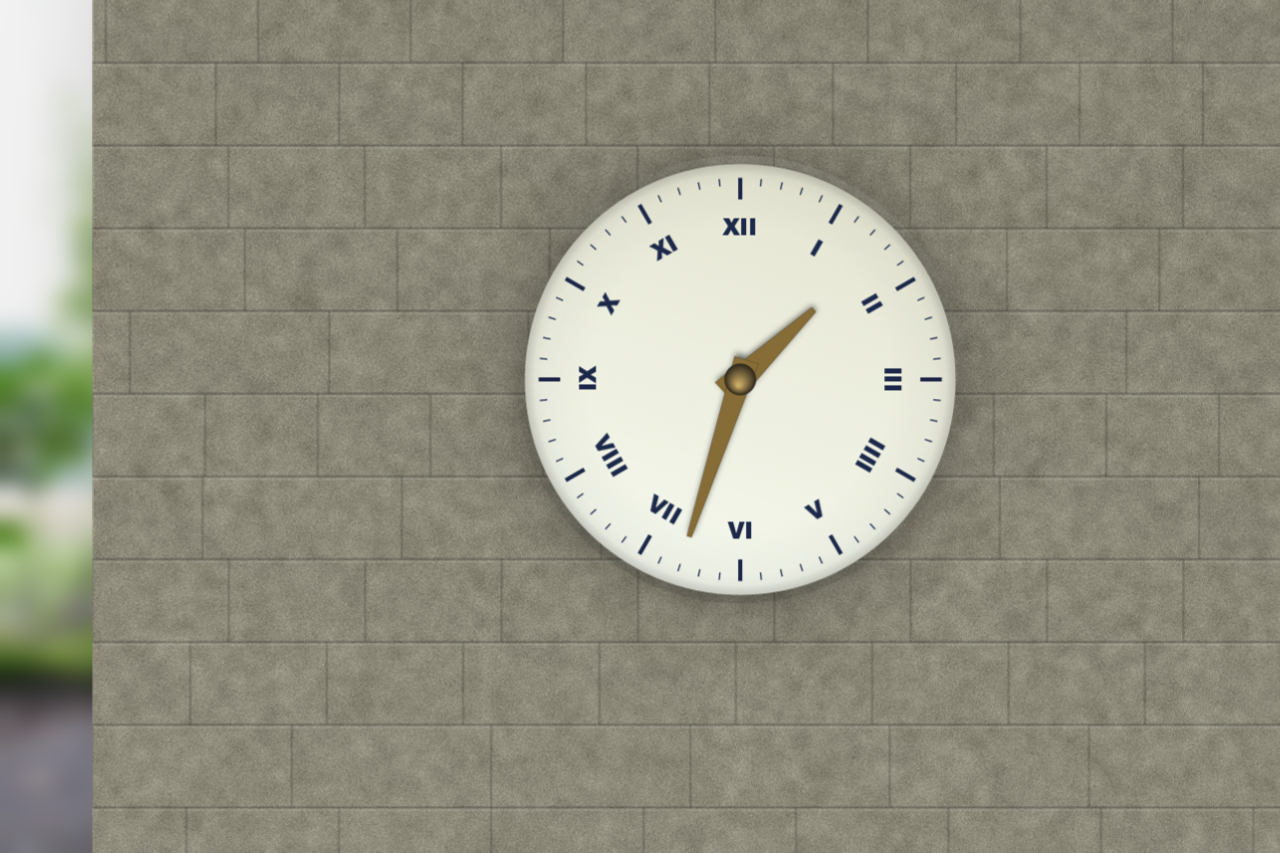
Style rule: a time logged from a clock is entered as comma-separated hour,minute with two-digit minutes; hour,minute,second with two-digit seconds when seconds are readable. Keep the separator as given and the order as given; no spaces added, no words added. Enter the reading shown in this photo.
1,33
